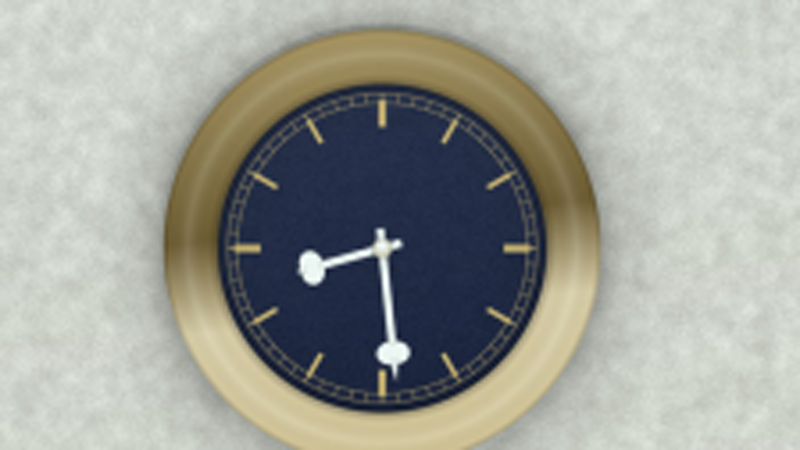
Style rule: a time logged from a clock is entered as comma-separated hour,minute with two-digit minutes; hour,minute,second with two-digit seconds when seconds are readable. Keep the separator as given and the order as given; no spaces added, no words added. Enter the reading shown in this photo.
8,29
